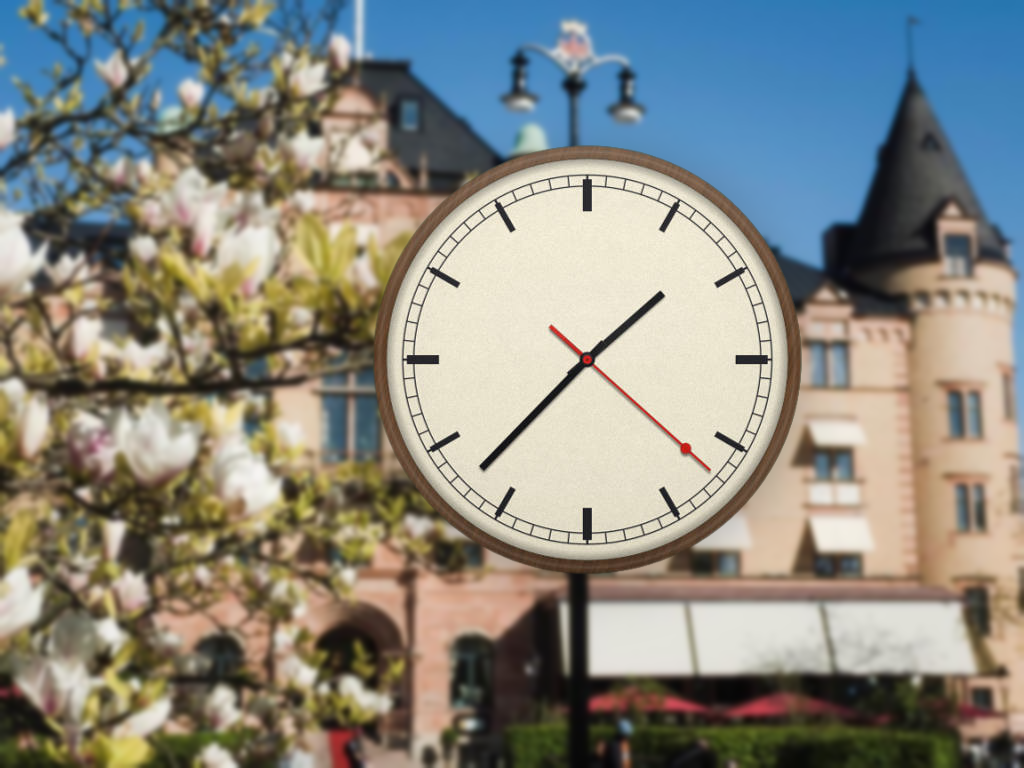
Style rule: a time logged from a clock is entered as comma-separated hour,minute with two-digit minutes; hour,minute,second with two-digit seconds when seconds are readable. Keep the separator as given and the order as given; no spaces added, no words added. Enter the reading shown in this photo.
1,37,22
